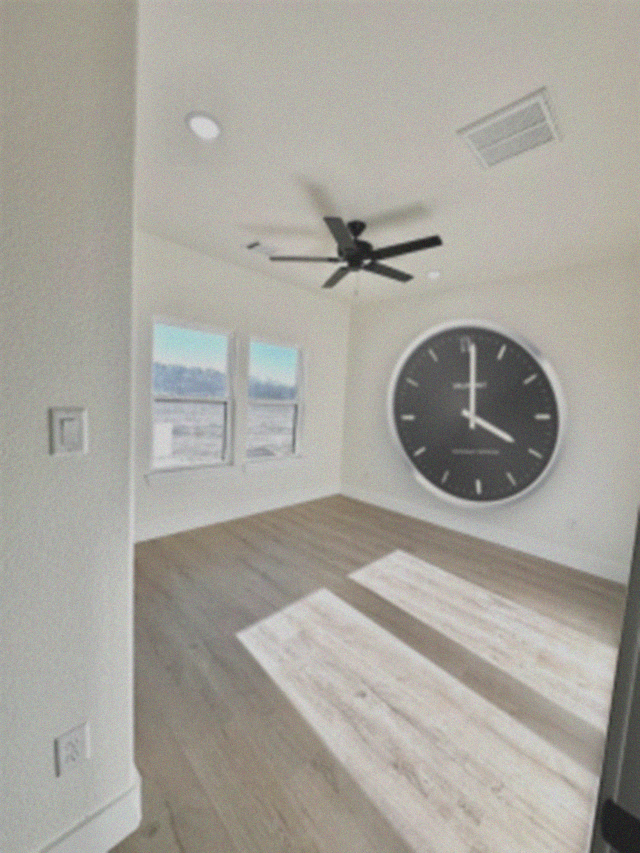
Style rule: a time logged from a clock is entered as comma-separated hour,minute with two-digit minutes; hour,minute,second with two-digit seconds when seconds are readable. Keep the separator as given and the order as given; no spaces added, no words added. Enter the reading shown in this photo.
4,01
